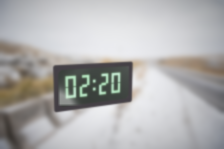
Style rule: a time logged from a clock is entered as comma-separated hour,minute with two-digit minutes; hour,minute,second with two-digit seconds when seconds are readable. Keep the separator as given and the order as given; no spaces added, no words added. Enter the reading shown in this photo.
2,20
